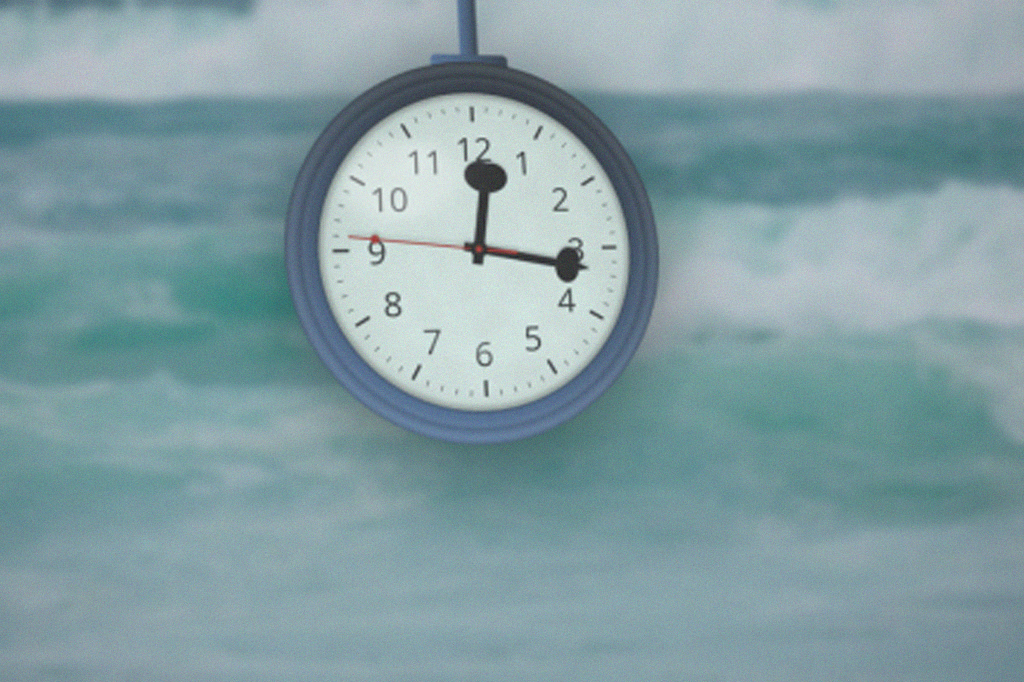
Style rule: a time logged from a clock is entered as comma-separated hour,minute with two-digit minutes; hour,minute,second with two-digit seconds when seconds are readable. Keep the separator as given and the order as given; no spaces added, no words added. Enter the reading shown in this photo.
12,16,46
